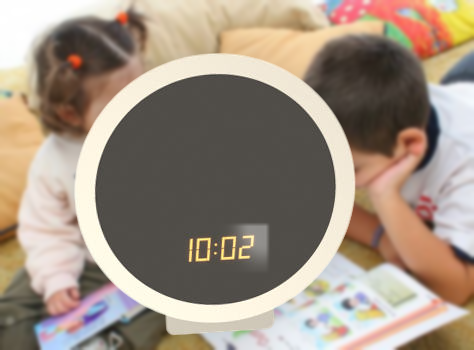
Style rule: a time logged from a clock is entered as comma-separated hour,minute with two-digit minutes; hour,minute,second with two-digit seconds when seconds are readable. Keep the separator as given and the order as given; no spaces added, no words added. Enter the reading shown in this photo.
10,02
